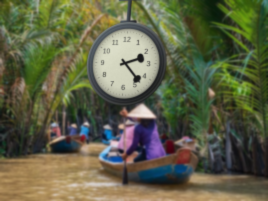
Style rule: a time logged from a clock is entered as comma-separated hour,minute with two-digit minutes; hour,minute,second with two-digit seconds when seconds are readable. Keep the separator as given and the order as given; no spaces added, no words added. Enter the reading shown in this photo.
2,23
